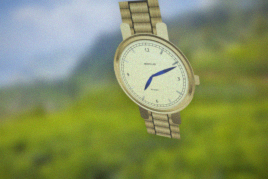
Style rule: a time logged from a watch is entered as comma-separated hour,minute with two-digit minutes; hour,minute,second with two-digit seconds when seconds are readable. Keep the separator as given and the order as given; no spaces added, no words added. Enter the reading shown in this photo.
7,11
